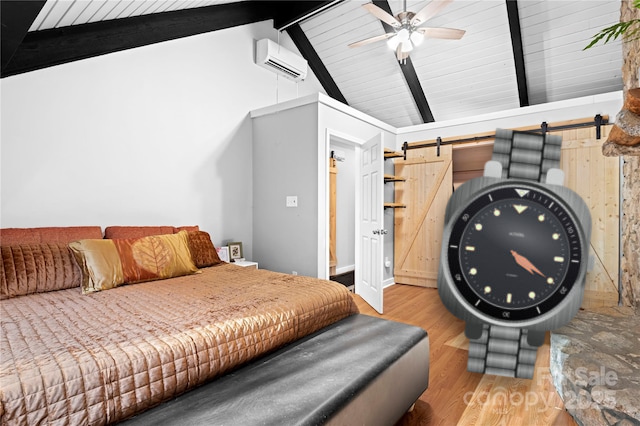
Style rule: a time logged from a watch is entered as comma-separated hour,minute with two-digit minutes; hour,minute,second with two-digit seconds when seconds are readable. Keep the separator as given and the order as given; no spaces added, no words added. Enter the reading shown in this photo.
4,20
